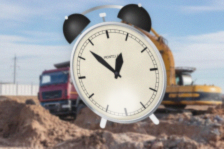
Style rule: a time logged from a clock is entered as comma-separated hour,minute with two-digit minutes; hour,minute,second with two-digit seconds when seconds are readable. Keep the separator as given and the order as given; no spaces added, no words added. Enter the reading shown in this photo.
12,53
